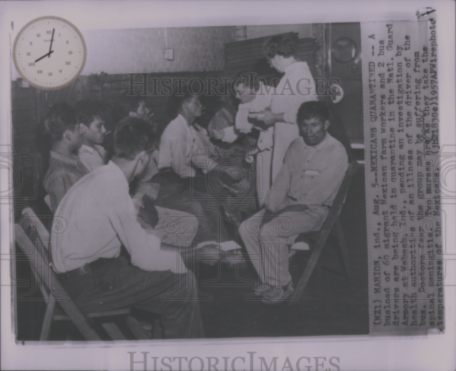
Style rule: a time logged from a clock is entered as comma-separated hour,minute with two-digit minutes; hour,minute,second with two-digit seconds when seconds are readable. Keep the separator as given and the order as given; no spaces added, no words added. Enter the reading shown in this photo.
8,02
